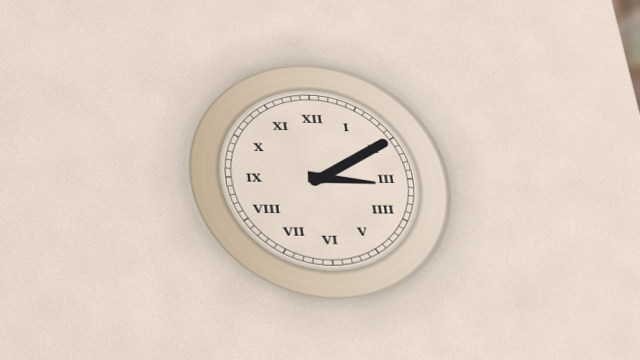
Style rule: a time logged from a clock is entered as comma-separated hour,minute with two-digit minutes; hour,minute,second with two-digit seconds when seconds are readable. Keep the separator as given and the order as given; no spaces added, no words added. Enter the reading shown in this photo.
3,10
